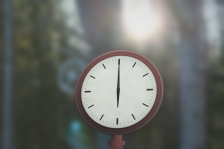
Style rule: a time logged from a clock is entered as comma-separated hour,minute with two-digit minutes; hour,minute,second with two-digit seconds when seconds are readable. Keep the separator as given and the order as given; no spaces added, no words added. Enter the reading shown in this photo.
6,00
